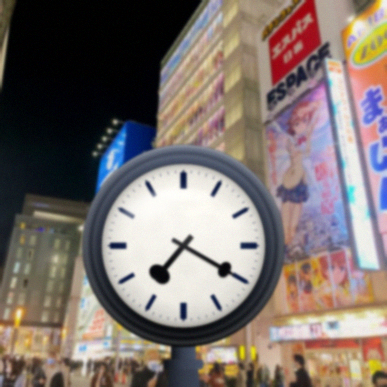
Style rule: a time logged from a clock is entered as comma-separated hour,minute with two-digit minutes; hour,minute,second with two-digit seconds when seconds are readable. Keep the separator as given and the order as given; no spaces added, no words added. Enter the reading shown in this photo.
7,20
